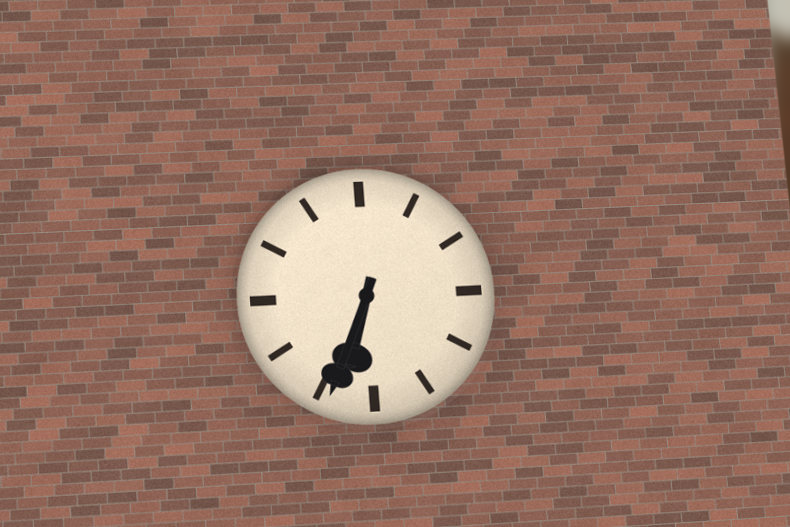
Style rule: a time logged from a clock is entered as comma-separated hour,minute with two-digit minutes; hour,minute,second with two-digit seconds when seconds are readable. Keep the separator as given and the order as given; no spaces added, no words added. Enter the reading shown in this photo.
6,34
